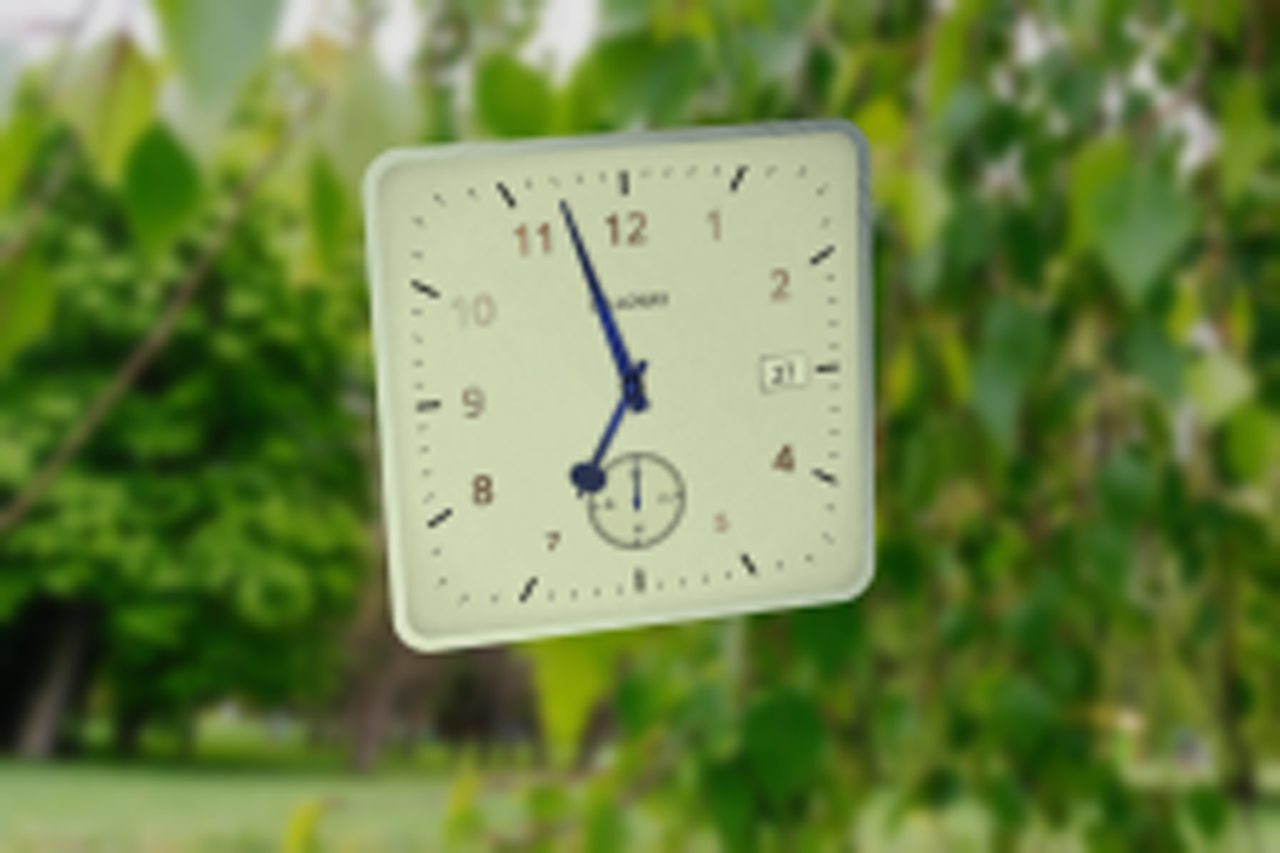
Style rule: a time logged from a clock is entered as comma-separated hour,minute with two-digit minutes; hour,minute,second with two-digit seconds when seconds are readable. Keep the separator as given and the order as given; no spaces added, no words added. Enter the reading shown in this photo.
6,57
